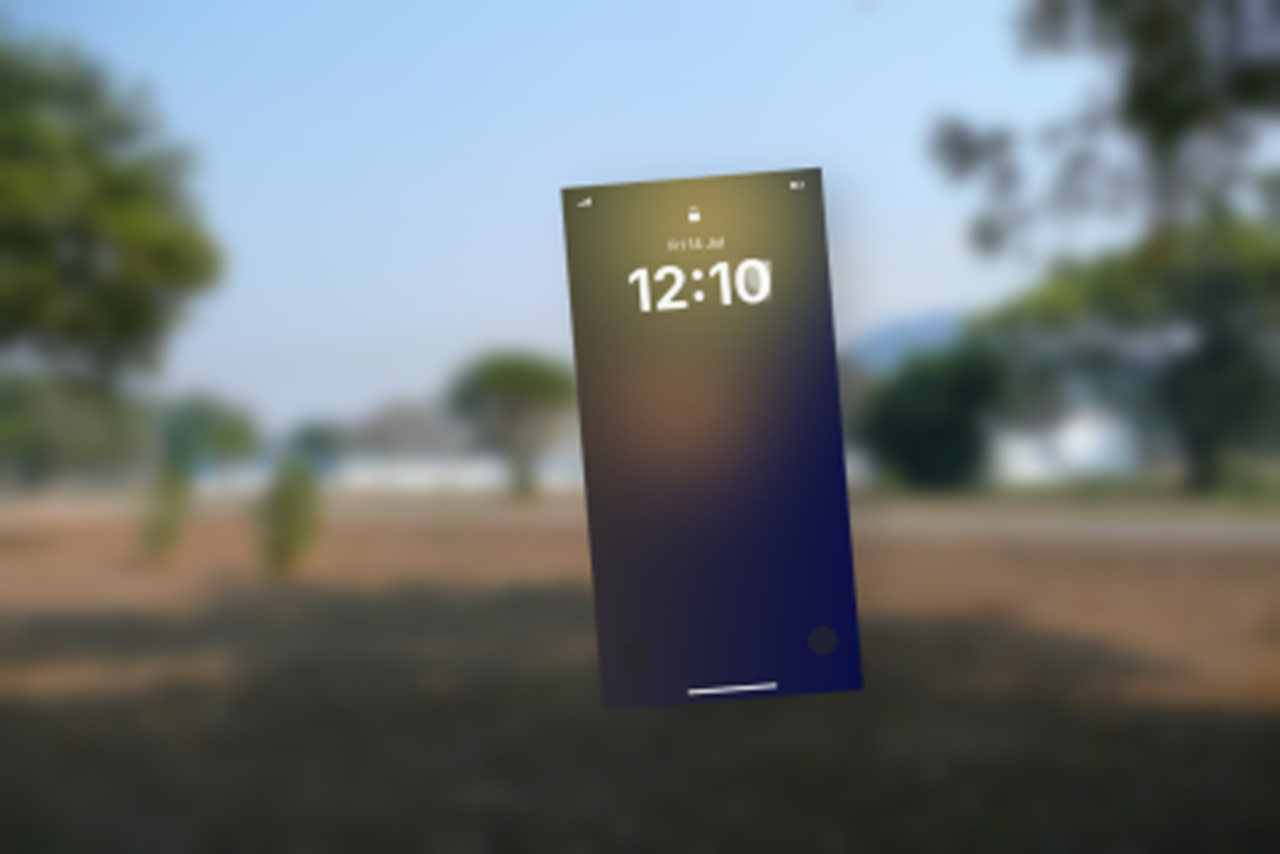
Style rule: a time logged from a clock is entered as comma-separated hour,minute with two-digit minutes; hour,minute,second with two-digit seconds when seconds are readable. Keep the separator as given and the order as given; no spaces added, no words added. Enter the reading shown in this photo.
12,10
